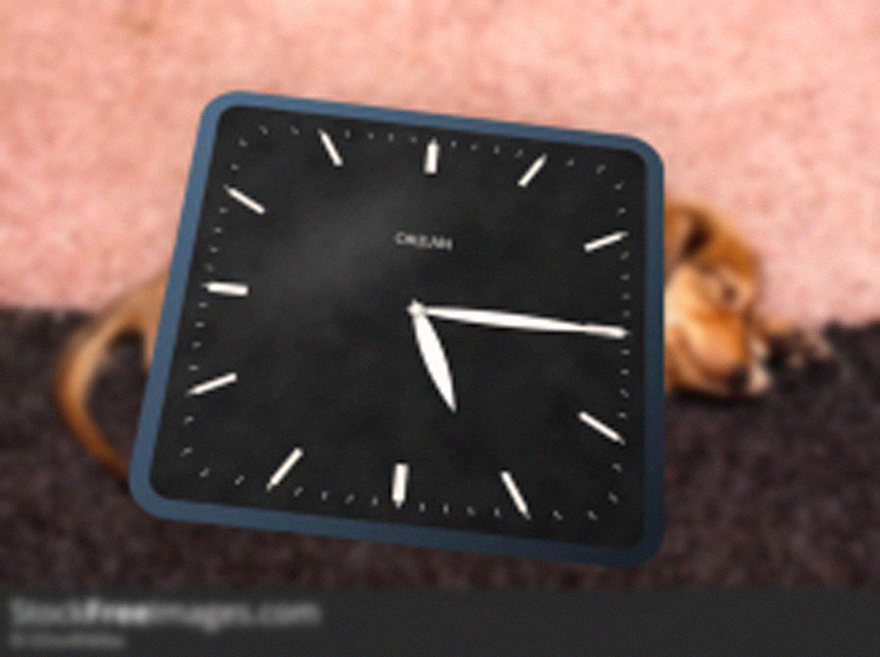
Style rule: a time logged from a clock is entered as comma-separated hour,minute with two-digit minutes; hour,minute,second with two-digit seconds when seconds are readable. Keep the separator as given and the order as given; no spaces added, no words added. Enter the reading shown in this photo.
5,15
